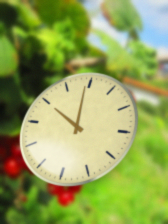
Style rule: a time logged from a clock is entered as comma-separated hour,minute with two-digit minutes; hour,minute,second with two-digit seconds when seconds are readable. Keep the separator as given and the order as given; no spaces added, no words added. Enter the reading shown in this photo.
9,59
